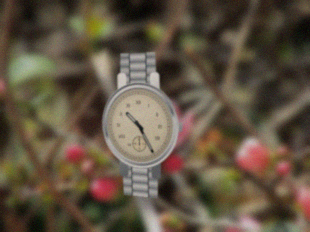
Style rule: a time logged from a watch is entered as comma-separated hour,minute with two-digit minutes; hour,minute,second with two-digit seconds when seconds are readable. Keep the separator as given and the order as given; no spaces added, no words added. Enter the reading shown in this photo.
10,25
